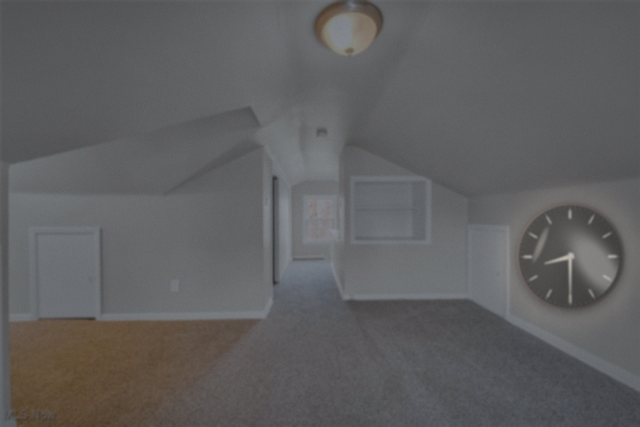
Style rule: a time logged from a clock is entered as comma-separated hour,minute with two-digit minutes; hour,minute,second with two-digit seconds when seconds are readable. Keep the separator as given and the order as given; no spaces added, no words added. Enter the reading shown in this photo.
8,30
